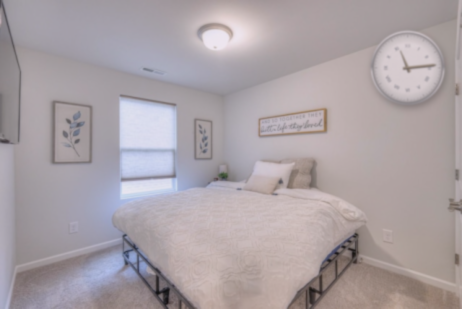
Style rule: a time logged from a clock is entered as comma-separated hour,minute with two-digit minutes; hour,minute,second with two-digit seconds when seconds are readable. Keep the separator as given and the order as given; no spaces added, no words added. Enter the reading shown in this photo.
11,14
